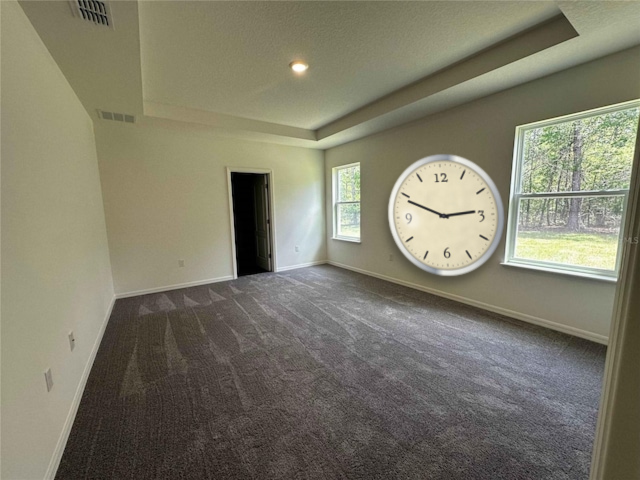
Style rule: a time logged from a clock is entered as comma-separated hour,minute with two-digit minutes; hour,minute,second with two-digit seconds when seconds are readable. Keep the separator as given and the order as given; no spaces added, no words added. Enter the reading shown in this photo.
2,49
